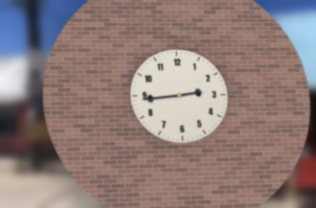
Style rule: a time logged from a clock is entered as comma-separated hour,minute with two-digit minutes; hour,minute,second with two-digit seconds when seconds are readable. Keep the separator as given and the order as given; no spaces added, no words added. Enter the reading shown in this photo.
2,44
